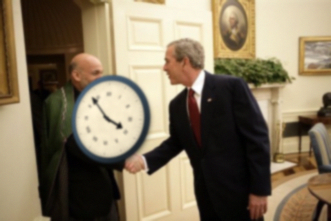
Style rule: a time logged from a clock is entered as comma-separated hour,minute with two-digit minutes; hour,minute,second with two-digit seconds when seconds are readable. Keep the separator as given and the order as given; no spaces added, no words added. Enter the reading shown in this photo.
3,53
